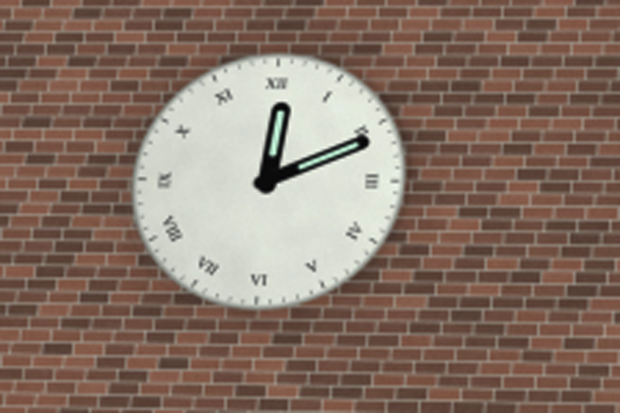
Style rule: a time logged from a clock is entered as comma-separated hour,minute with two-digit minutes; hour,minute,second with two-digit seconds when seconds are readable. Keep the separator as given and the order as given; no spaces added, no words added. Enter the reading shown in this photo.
12,11
